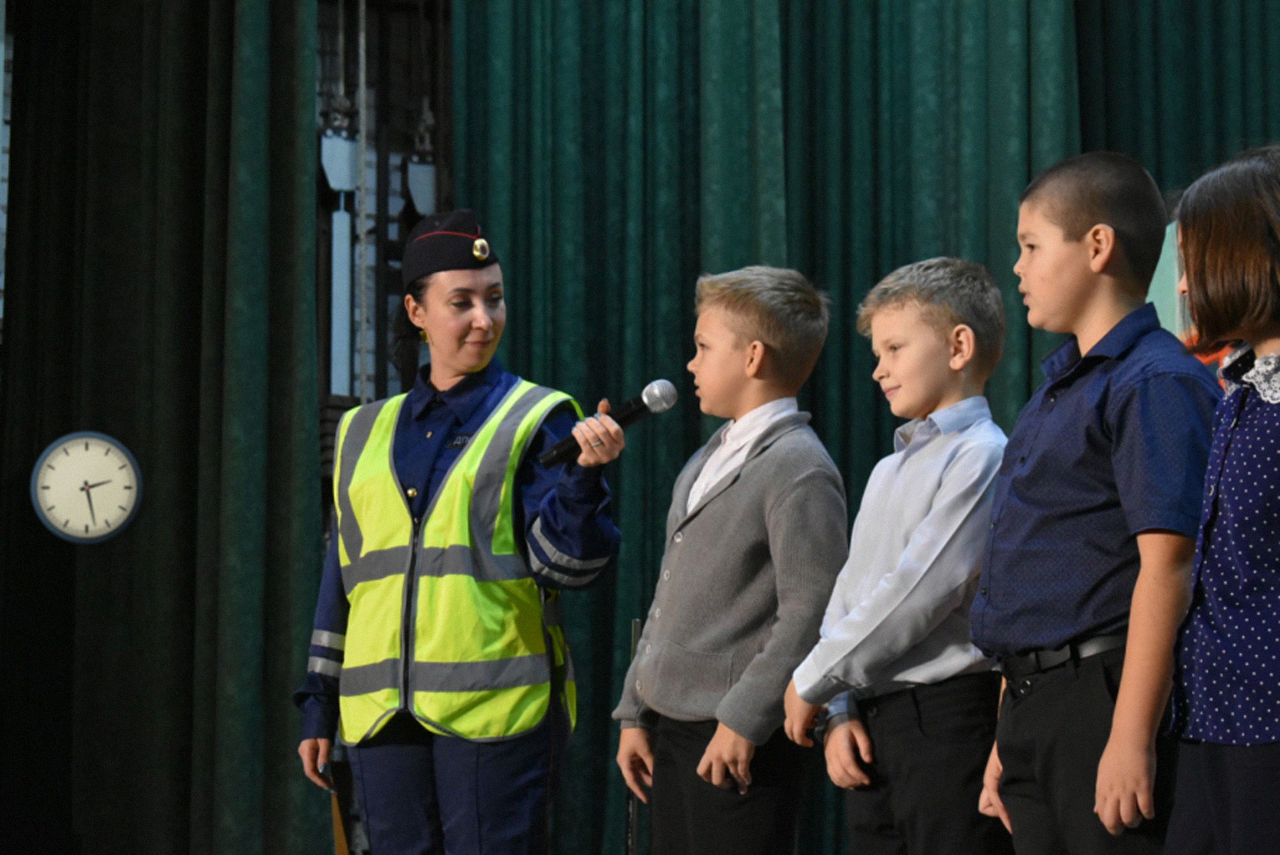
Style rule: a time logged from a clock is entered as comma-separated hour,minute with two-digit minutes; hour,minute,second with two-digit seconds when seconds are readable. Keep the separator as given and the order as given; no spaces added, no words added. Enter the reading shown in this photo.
2,28
